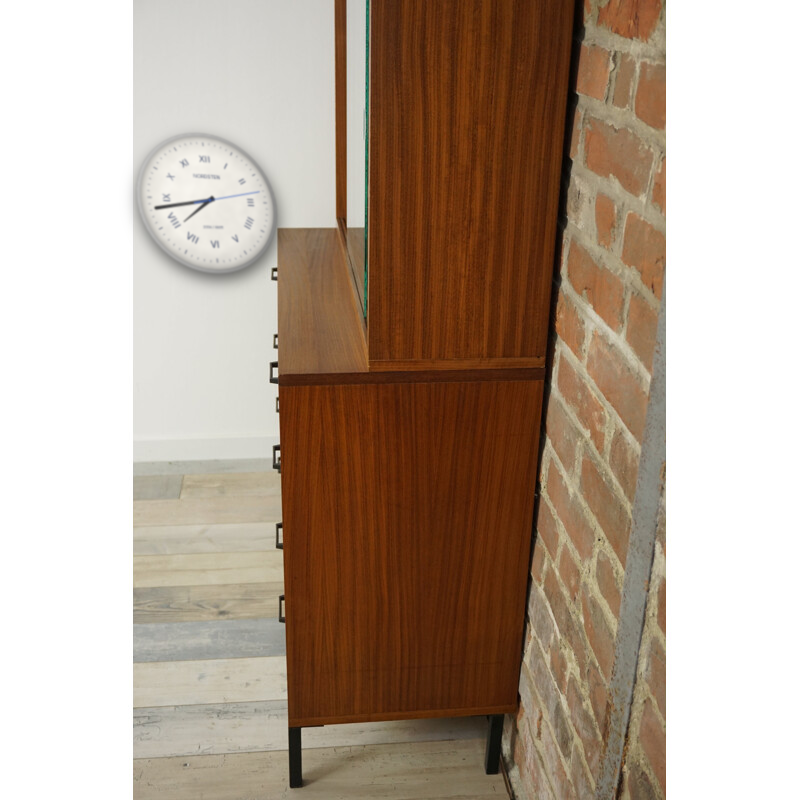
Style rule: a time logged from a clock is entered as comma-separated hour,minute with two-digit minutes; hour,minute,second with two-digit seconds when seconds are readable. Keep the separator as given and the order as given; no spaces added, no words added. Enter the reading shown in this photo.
7,43,13
